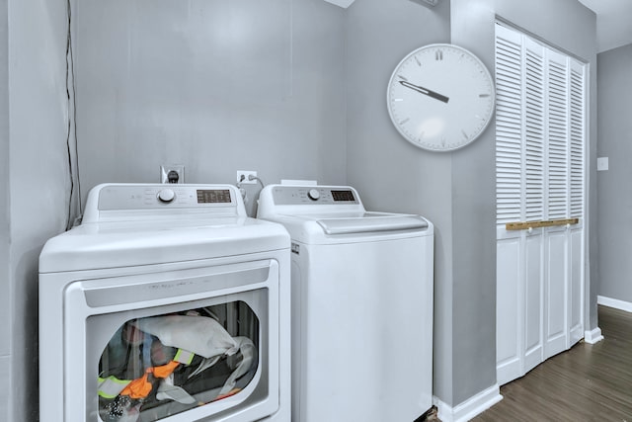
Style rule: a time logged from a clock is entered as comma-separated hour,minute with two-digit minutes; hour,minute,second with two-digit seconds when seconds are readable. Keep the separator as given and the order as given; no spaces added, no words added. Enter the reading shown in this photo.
9,49
